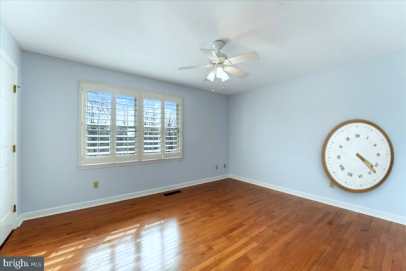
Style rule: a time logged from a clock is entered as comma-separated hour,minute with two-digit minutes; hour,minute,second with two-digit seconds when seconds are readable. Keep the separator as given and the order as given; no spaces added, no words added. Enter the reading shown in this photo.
4,23
